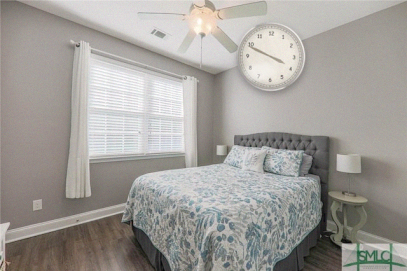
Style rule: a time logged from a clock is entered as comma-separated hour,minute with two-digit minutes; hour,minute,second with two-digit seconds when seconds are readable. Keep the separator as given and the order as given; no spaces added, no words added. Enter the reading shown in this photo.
3,49
